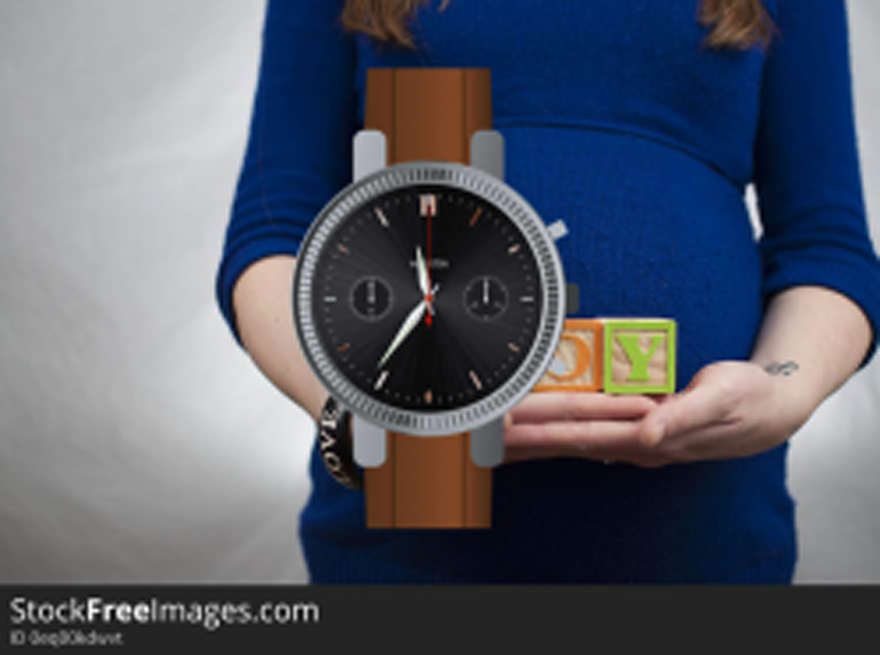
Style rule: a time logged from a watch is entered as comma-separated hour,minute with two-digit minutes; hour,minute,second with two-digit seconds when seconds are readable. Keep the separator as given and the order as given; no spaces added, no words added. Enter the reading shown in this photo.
11,36
